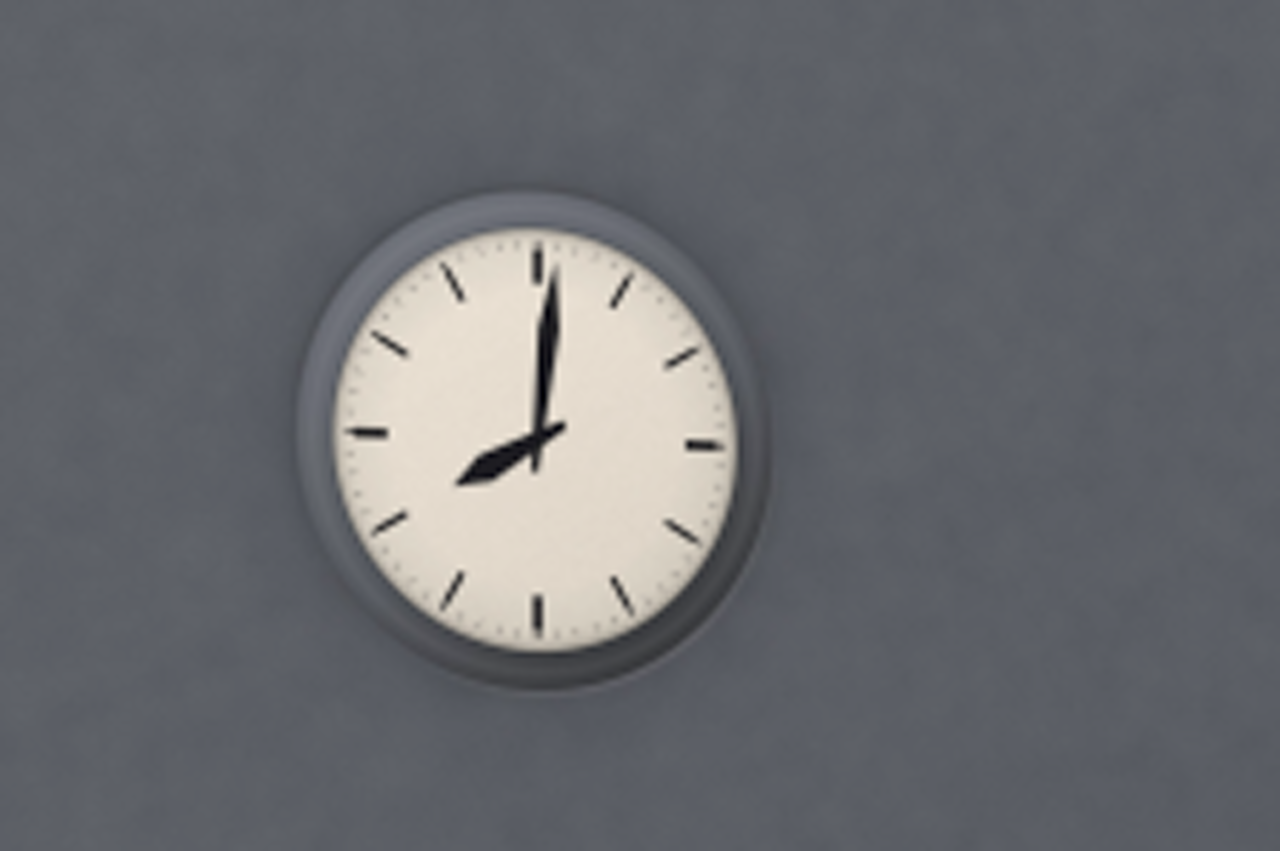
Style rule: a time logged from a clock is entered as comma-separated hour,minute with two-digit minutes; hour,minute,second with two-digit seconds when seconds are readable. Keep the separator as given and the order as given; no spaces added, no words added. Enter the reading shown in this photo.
8,01
